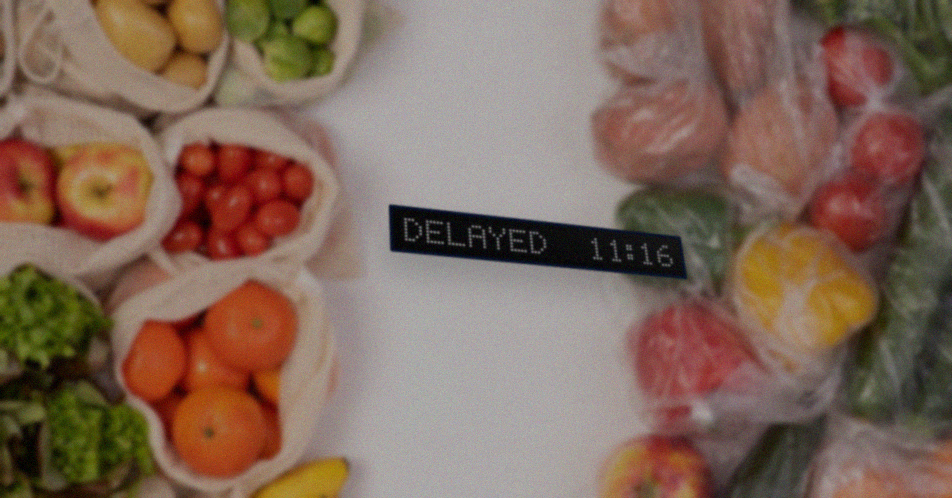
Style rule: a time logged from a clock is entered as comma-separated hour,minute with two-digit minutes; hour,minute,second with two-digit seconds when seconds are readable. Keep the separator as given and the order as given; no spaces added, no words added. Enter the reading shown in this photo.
11,16
